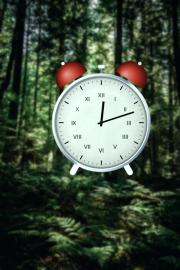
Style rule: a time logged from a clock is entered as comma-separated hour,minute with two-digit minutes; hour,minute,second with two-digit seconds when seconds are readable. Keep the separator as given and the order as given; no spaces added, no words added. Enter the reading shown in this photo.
12,12
